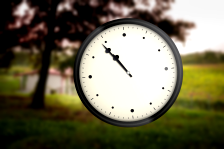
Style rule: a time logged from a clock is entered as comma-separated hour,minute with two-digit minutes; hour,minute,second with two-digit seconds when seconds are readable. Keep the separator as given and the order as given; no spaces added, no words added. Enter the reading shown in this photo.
10,54
